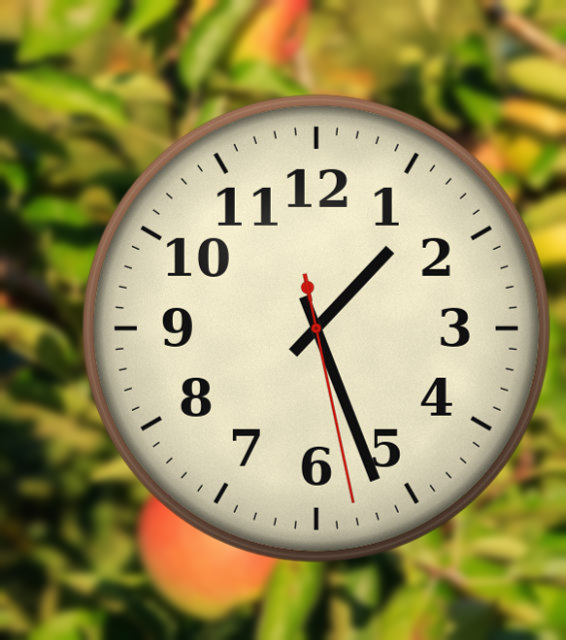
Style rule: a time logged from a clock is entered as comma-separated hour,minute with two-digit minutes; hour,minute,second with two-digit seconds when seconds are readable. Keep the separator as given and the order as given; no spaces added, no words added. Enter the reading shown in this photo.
1,26,28
